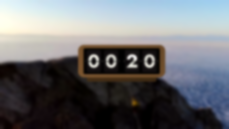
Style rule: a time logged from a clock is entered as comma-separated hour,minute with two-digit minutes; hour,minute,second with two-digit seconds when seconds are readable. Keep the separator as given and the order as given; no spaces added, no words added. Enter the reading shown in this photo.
0,20
